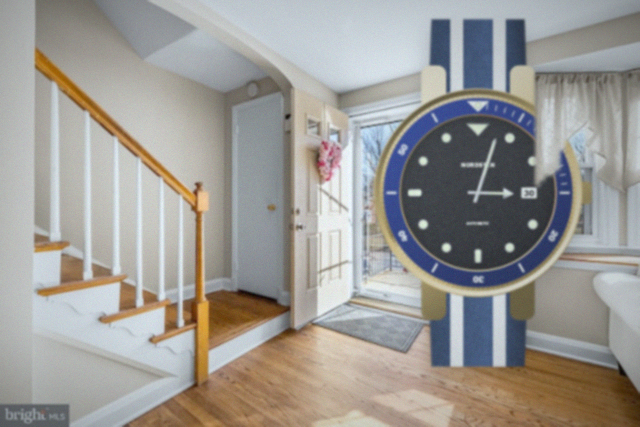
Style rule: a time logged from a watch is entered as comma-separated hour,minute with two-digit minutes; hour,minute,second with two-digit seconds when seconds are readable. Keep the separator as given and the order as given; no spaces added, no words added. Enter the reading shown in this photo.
3,03
